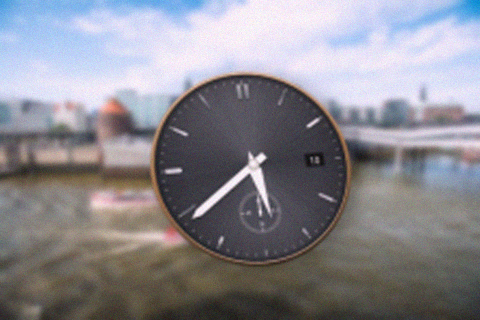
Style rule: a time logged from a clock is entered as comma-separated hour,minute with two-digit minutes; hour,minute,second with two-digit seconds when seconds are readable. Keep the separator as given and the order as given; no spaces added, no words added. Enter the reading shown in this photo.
5,39
